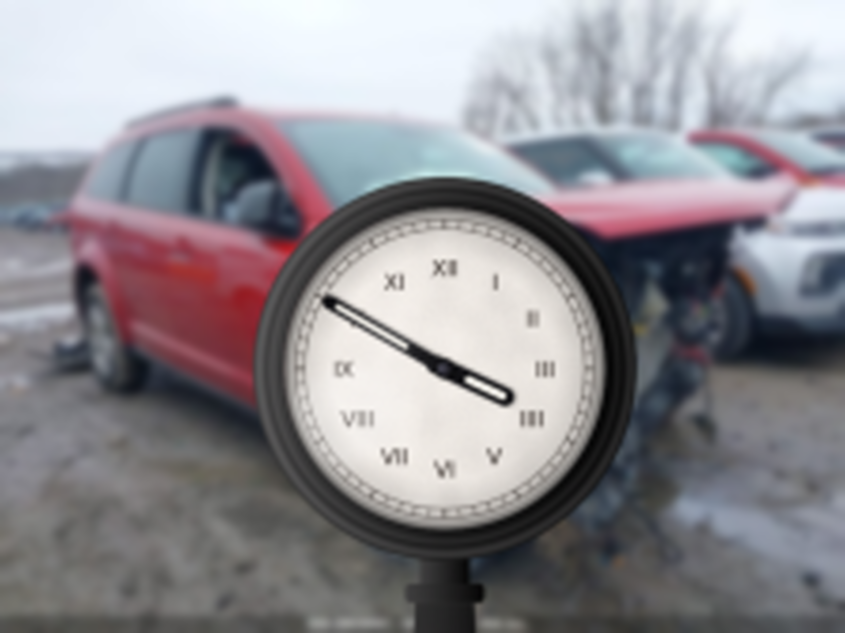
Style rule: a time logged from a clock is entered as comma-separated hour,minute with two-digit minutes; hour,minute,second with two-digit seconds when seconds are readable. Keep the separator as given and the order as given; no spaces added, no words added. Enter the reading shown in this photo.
3,50
